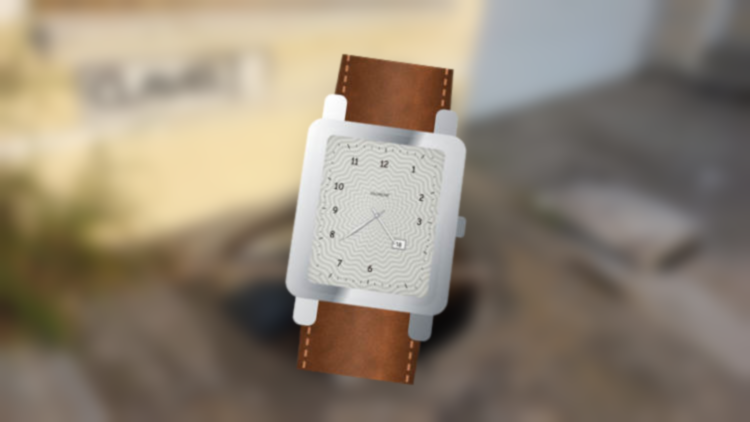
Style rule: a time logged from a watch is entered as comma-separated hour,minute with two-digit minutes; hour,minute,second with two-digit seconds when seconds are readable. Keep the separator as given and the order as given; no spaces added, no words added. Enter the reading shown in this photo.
4,38
